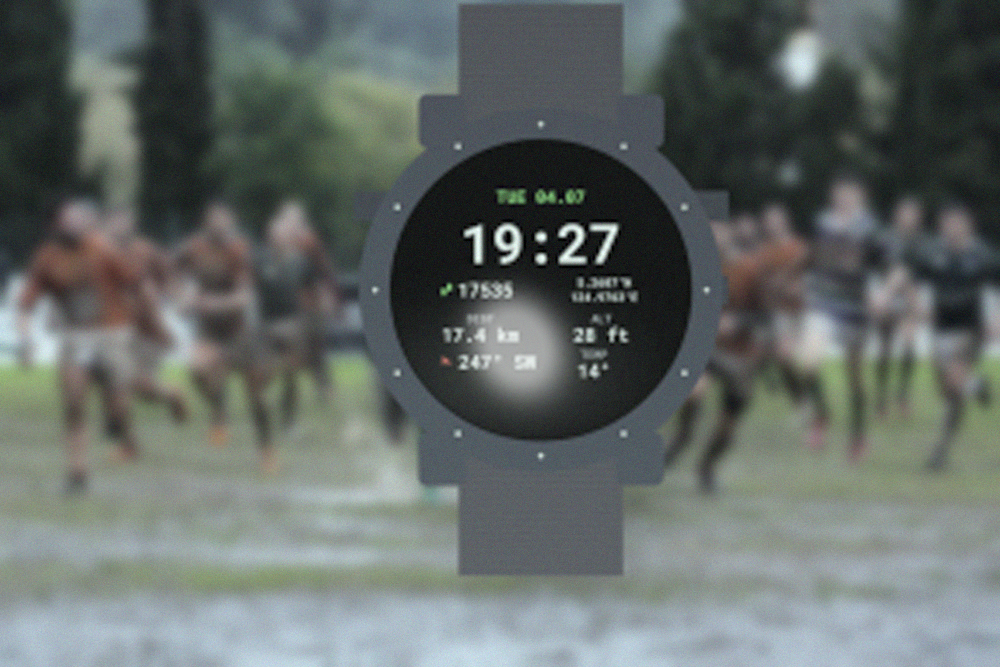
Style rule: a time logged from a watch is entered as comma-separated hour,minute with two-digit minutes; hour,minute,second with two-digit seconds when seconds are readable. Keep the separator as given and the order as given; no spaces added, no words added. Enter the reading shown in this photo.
19,27
